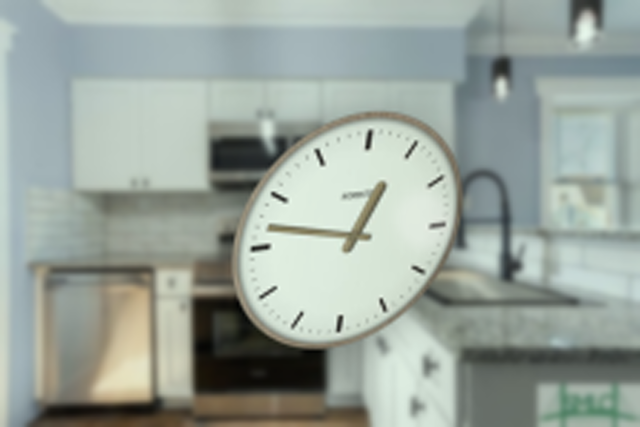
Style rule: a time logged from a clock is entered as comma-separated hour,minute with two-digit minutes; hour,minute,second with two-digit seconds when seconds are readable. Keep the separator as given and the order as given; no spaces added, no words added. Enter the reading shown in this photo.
12,47
